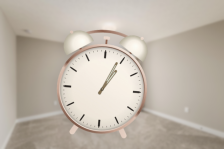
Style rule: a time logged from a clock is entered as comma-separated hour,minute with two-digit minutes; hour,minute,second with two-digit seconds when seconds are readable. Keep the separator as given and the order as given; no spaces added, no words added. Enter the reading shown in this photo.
1,04
